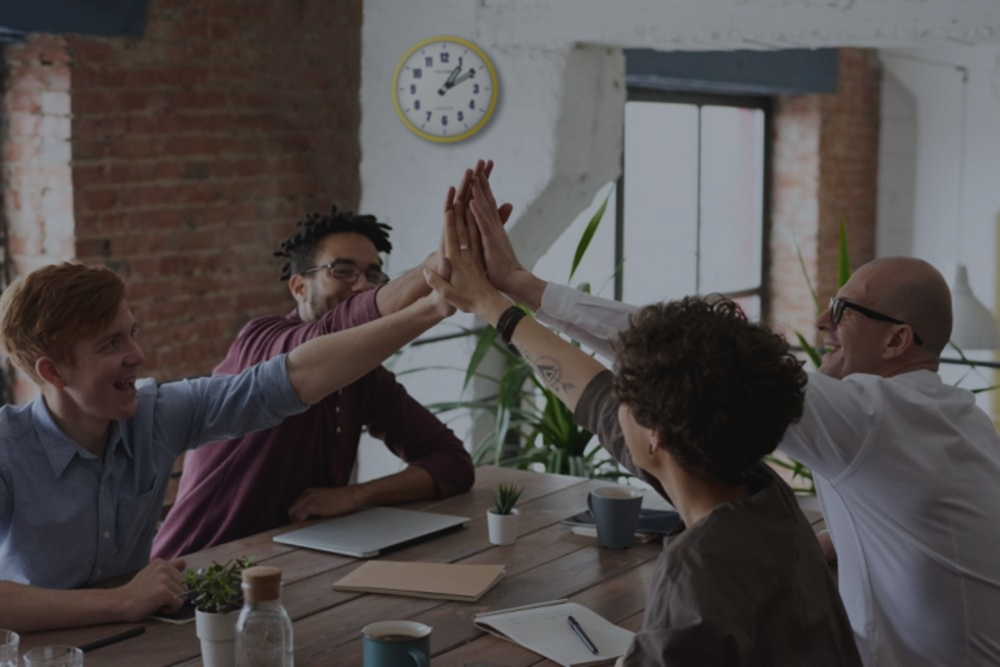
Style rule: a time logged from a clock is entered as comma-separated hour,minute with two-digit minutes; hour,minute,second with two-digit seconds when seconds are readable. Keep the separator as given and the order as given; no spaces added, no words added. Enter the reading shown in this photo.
1,10
